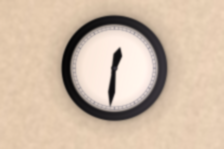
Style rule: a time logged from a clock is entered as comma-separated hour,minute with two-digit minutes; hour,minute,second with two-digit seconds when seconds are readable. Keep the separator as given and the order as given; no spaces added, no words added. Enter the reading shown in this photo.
12,31
